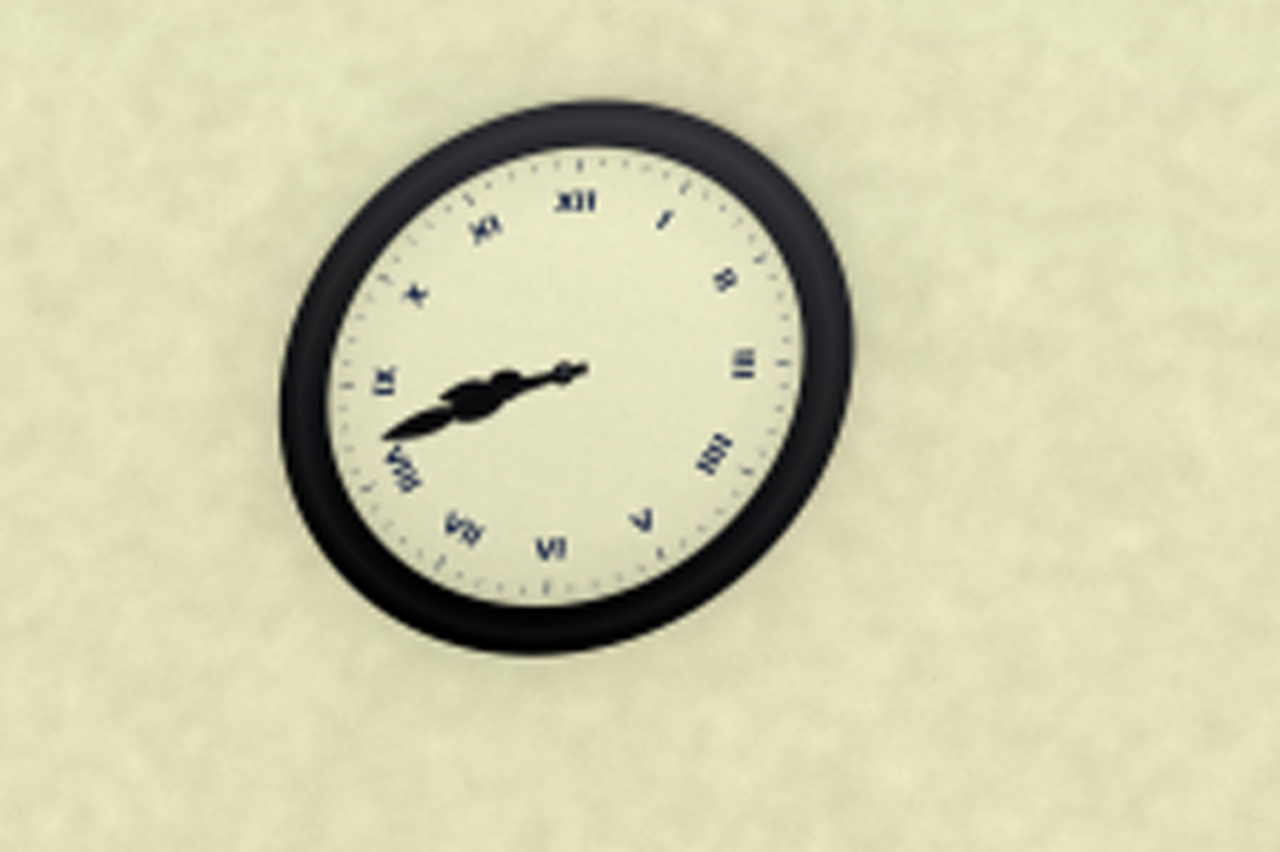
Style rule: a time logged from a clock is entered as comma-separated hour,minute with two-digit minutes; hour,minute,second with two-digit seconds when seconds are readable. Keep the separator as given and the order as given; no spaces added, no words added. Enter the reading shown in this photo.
8,42
